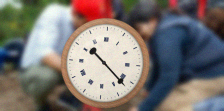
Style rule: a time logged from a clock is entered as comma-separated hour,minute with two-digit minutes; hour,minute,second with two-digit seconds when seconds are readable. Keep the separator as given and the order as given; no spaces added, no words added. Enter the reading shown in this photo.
10,22
